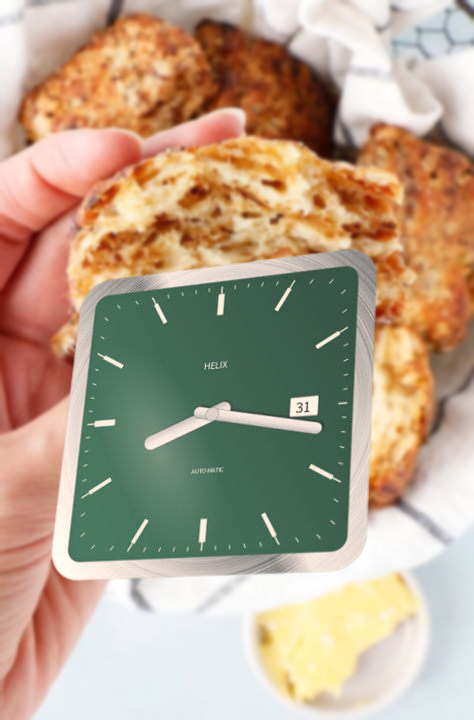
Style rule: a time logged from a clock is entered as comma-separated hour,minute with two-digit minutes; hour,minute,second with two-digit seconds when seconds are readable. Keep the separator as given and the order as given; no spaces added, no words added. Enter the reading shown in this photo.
8,17
